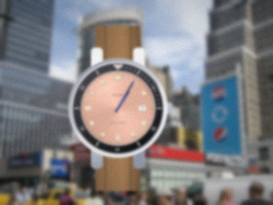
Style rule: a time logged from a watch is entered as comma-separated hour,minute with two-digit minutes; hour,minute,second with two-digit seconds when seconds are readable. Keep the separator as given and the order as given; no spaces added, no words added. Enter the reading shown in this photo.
1,05
